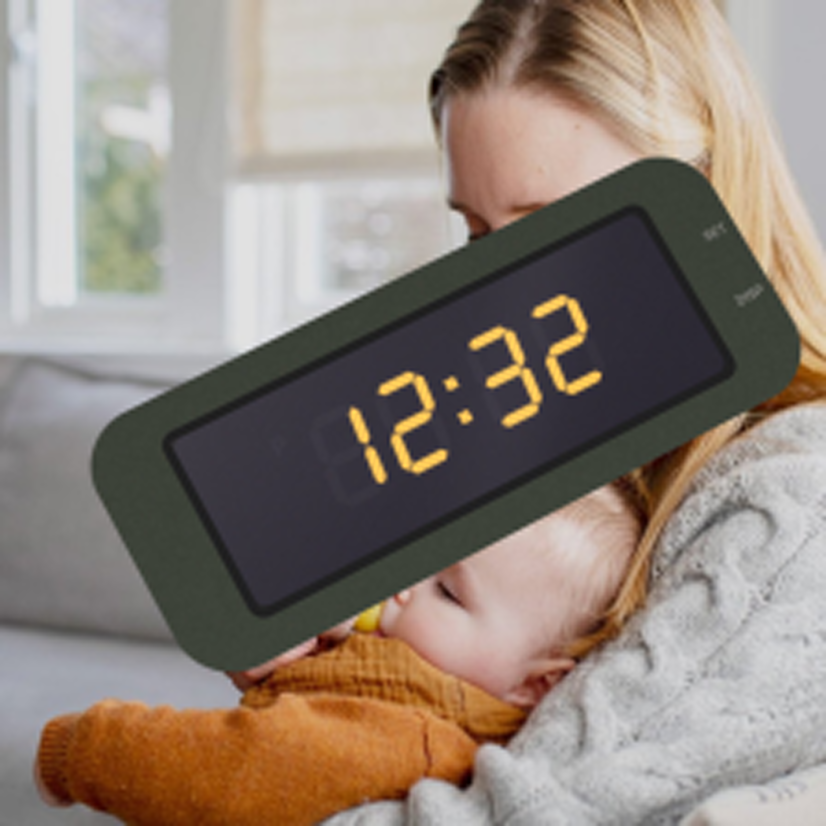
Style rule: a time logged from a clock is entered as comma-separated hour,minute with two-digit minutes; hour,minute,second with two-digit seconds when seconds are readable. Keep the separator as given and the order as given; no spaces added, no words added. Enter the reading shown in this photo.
12,32
